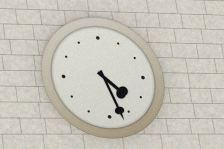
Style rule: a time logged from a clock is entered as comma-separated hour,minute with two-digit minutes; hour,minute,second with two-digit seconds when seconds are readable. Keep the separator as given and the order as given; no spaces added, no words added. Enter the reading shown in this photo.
4,27
